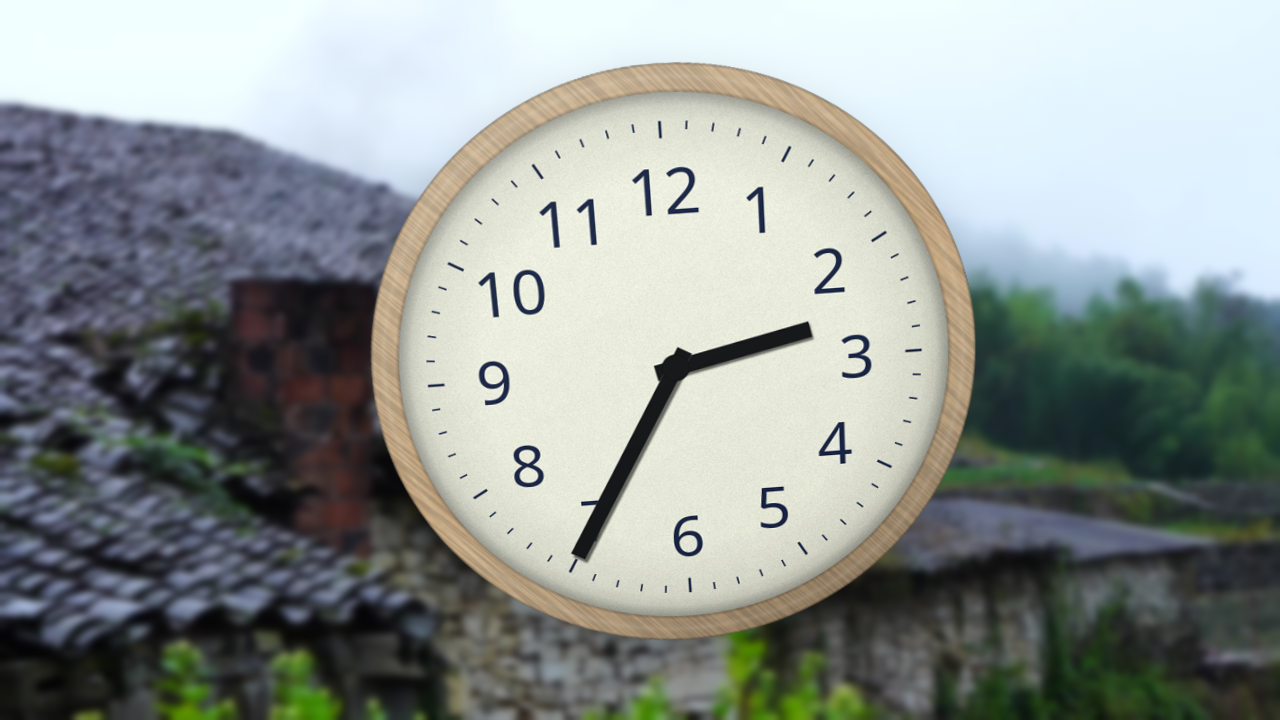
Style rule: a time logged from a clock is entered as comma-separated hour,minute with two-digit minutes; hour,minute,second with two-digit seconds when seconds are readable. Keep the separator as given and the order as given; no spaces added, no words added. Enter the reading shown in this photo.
2,35
